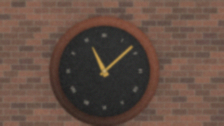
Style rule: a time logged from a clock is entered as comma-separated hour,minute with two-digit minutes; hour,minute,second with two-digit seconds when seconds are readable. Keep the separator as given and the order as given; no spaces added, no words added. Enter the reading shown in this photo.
11,08
